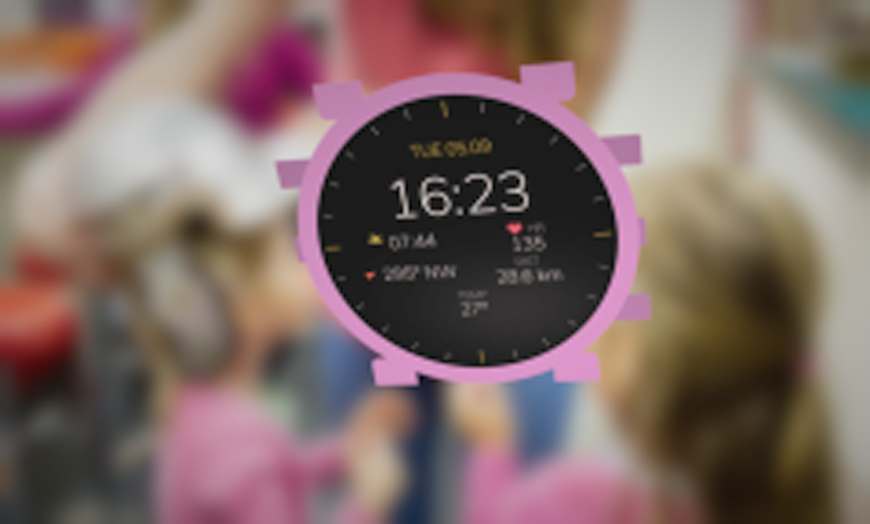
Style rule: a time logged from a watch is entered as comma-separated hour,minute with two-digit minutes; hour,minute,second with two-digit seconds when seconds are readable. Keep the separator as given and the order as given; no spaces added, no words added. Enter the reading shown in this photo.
16,23
